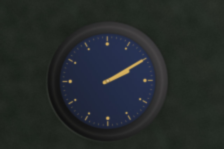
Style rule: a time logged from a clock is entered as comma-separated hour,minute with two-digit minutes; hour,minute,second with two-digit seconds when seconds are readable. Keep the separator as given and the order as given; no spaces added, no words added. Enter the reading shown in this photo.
2,10
